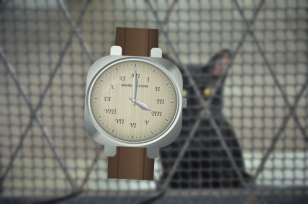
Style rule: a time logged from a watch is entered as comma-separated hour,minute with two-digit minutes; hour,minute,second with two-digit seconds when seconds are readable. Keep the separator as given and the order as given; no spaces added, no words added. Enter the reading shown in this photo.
4,00
